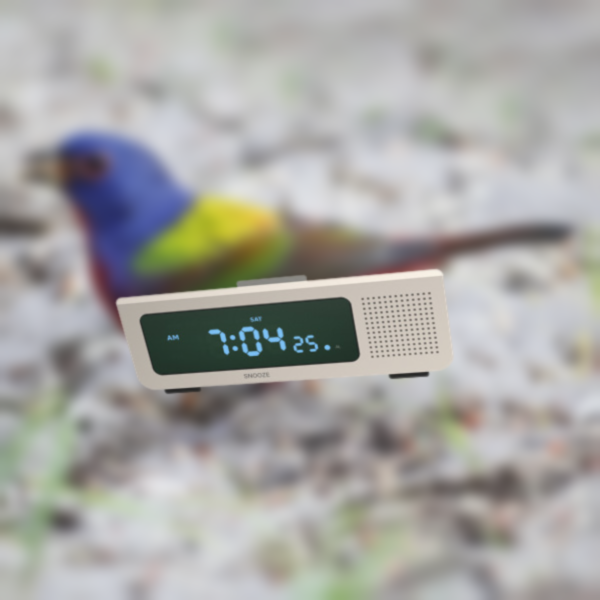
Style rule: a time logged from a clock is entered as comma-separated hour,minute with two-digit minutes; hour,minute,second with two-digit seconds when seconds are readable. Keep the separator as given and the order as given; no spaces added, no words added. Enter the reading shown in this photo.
7,04,25
